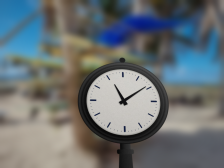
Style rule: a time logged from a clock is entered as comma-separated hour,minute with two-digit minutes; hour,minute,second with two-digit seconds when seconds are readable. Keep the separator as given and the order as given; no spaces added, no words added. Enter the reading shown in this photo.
11,09
